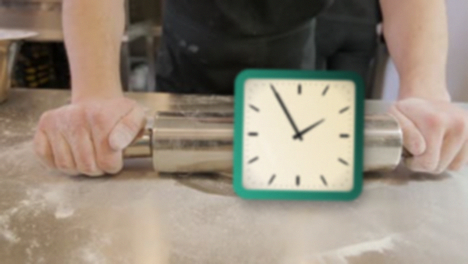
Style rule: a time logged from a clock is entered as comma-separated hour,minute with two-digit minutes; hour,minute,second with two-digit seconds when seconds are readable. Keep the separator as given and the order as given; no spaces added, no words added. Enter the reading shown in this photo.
1,55
